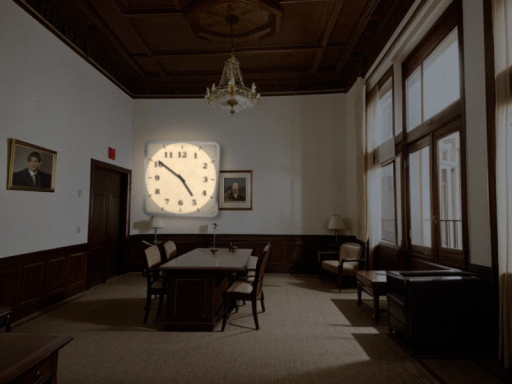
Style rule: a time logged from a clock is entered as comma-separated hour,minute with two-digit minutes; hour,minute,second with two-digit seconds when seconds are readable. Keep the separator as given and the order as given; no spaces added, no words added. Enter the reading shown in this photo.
4,51
